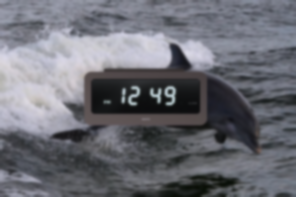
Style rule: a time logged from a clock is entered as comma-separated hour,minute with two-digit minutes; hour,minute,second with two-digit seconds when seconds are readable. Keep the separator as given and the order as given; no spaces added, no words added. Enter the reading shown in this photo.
12,49
